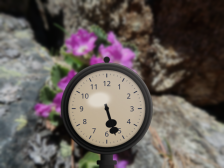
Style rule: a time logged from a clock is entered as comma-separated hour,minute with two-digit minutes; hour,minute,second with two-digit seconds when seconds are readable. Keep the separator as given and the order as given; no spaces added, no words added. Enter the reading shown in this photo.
5,27
